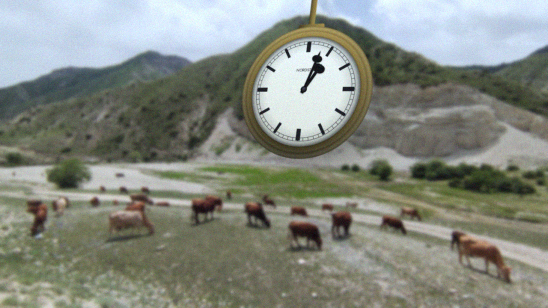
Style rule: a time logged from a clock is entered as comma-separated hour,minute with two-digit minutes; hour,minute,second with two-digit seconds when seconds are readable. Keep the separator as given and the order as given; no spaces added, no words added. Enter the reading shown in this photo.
1,03
